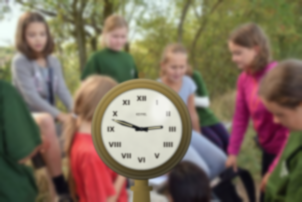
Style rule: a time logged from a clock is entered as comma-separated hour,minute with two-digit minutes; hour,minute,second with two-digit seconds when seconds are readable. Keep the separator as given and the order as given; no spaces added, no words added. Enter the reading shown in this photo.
2,48
